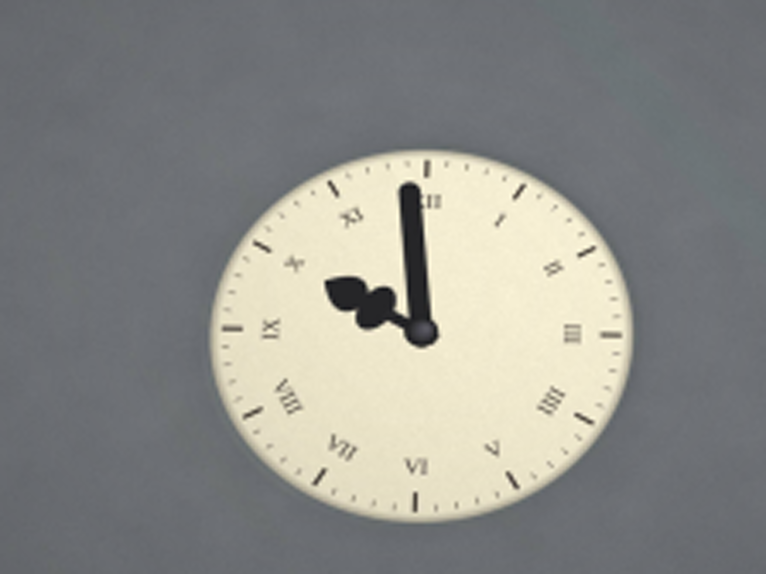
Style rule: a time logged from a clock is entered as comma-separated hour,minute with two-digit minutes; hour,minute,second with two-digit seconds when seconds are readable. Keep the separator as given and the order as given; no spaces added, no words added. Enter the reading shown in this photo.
9,59
